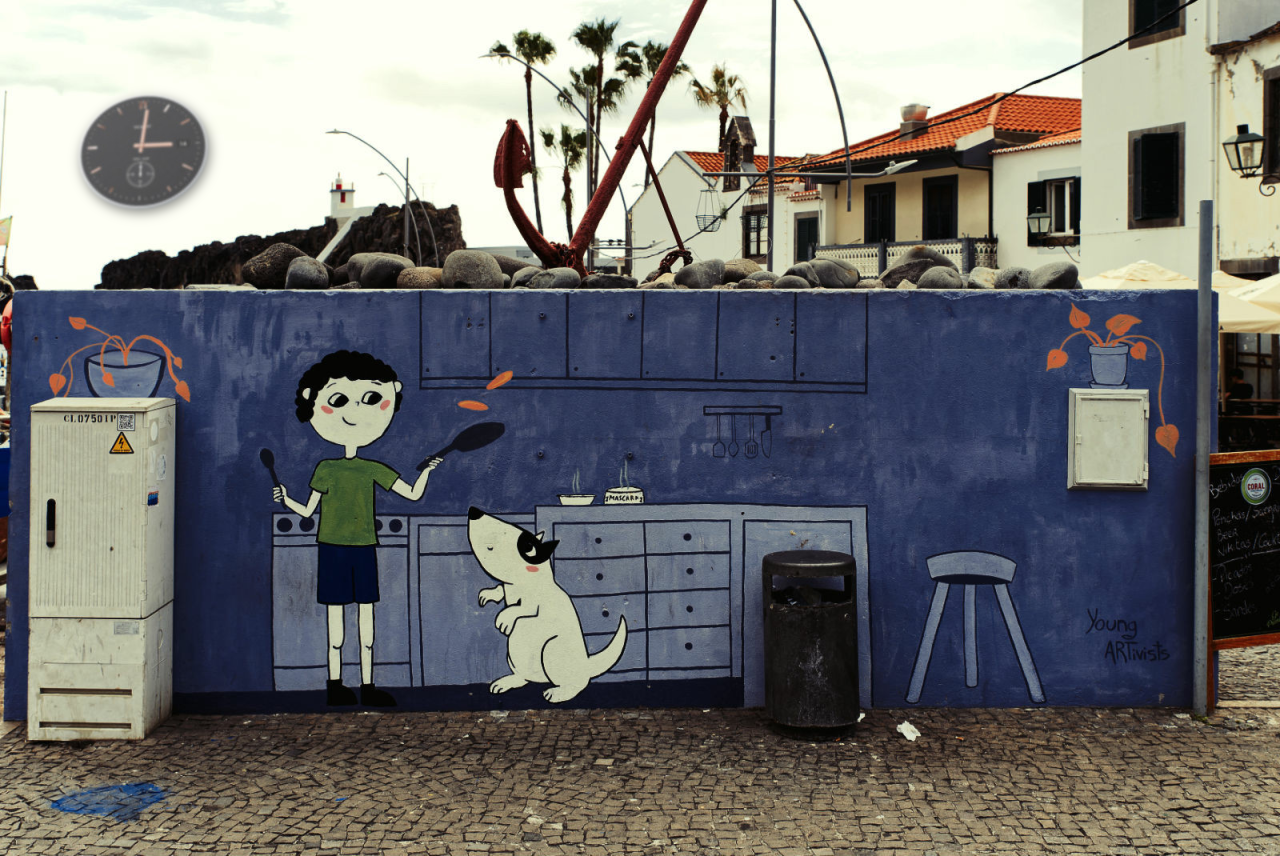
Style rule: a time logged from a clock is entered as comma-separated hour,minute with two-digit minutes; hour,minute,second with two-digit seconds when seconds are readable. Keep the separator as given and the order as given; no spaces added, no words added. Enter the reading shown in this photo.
3,01
